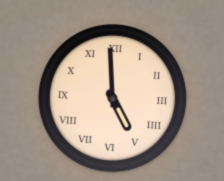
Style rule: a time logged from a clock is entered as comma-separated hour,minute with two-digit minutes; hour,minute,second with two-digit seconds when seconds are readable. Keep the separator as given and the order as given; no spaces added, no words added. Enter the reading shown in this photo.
4,59
